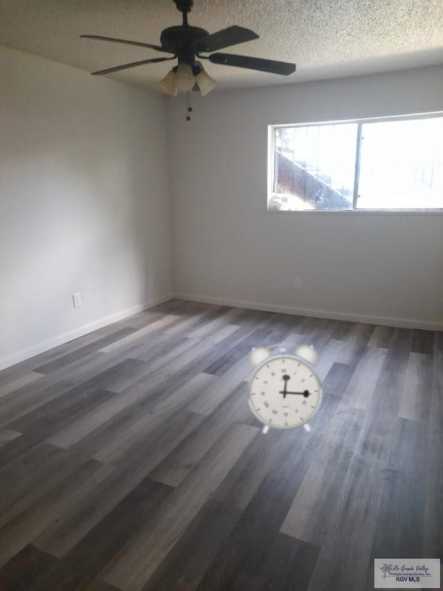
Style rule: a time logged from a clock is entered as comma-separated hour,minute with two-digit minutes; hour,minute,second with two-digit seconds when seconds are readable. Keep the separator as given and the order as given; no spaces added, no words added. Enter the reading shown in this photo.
12,16
